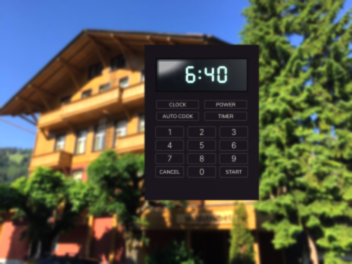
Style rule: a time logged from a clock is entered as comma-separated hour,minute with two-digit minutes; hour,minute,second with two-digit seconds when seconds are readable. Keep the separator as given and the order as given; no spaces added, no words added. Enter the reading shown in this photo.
6,40
